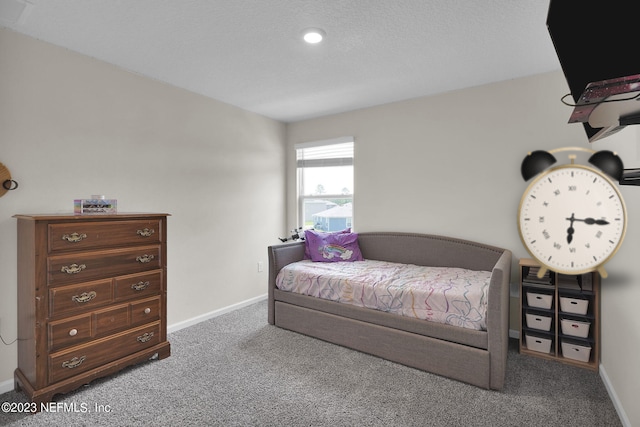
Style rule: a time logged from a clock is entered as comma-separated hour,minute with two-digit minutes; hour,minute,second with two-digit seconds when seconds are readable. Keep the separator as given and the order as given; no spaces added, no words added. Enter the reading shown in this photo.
6,16
